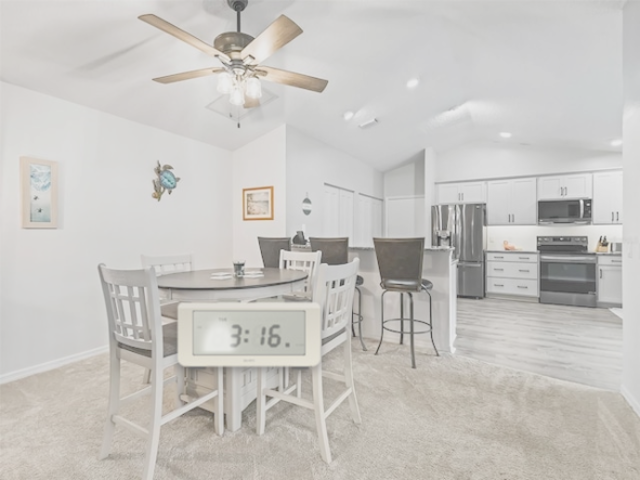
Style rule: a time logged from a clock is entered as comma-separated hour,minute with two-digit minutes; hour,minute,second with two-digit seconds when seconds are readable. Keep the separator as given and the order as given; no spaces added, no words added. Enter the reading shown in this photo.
3,16
